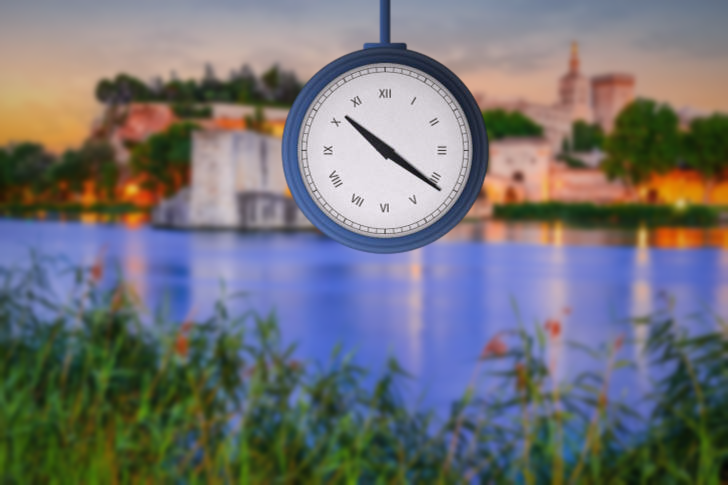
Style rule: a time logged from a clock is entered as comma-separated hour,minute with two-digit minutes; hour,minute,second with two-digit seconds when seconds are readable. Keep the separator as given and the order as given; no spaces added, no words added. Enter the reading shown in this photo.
10,21
